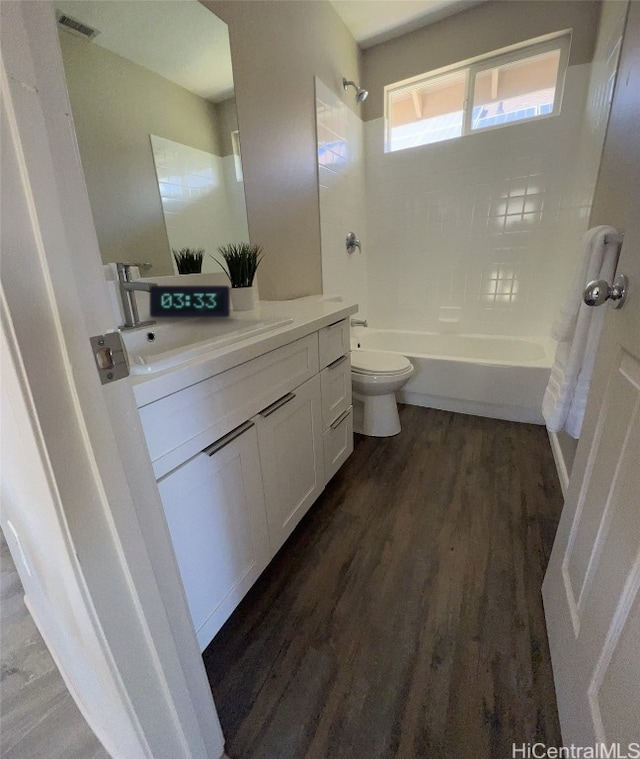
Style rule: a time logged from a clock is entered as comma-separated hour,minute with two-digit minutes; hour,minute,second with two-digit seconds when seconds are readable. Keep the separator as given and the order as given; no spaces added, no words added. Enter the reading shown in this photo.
3,33
